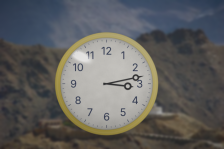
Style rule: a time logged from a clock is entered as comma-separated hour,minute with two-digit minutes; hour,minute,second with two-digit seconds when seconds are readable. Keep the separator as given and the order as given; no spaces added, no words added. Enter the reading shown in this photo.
3,13
